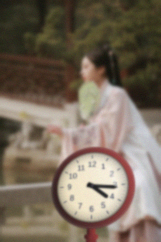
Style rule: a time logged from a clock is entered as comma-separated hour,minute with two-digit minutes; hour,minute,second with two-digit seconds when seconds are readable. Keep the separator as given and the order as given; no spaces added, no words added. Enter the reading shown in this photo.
4,16
